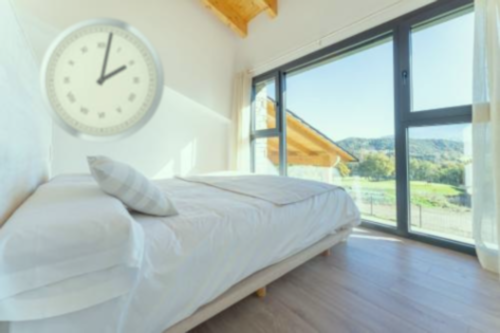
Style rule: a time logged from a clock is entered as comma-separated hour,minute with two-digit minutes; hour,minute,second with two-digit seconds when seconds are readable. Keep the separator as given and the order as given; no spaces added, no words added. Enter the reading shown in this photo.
2,02
